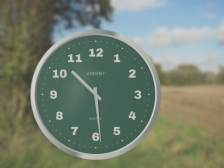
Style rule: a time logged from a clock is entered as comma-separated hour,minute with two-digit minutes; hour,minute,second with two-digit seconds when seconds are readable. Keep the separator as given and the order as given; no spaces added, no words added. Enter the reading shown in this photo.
10,29
